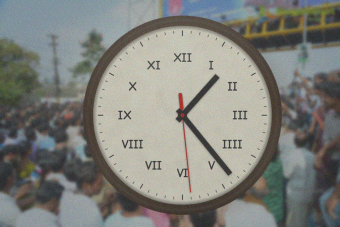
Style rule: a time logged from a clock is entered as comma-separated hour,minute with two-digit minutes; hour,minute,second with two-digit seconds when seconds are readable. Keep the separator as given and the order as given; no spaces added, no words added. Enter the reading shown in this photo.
1,23,29
